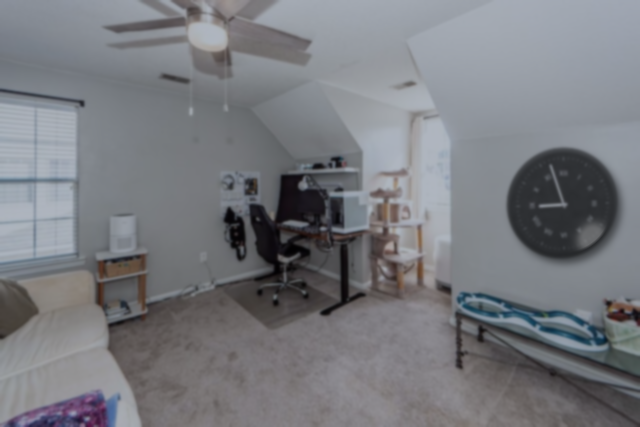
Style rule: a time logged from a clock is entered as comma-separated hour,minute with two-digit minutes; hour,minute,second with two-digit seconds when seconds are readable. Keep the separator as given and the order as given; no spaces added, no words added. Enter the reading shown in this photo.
8,57
